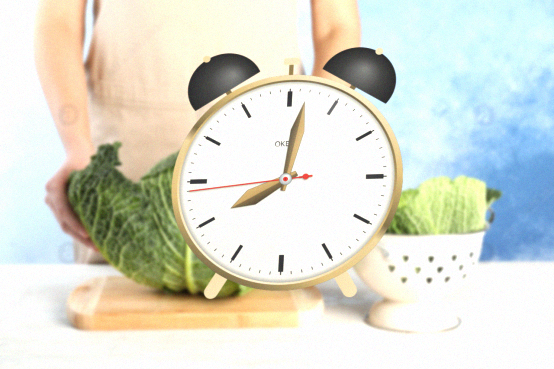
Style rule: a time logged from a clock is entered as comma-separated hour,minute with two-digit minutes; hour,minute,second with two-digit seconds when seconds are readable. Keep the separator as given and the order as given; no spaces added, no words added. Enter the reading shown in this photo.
8,01,44
